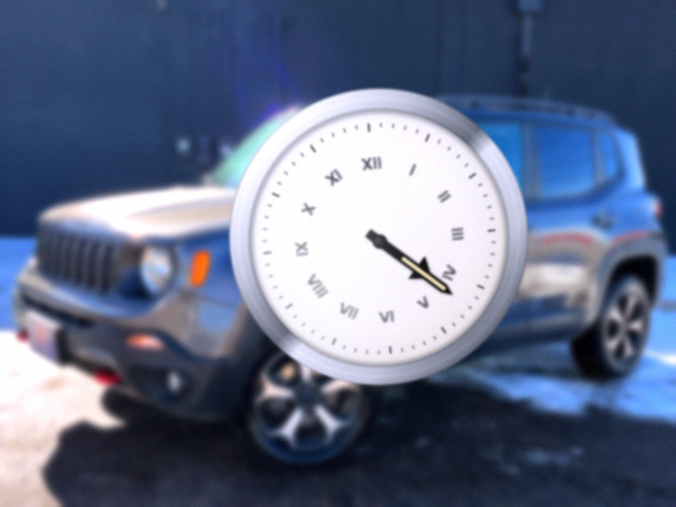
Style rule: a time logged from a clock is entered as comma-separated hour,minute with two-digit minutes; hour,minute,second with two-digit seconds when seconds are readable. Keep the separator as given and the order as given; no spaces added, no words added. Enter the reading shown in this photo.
4,22
